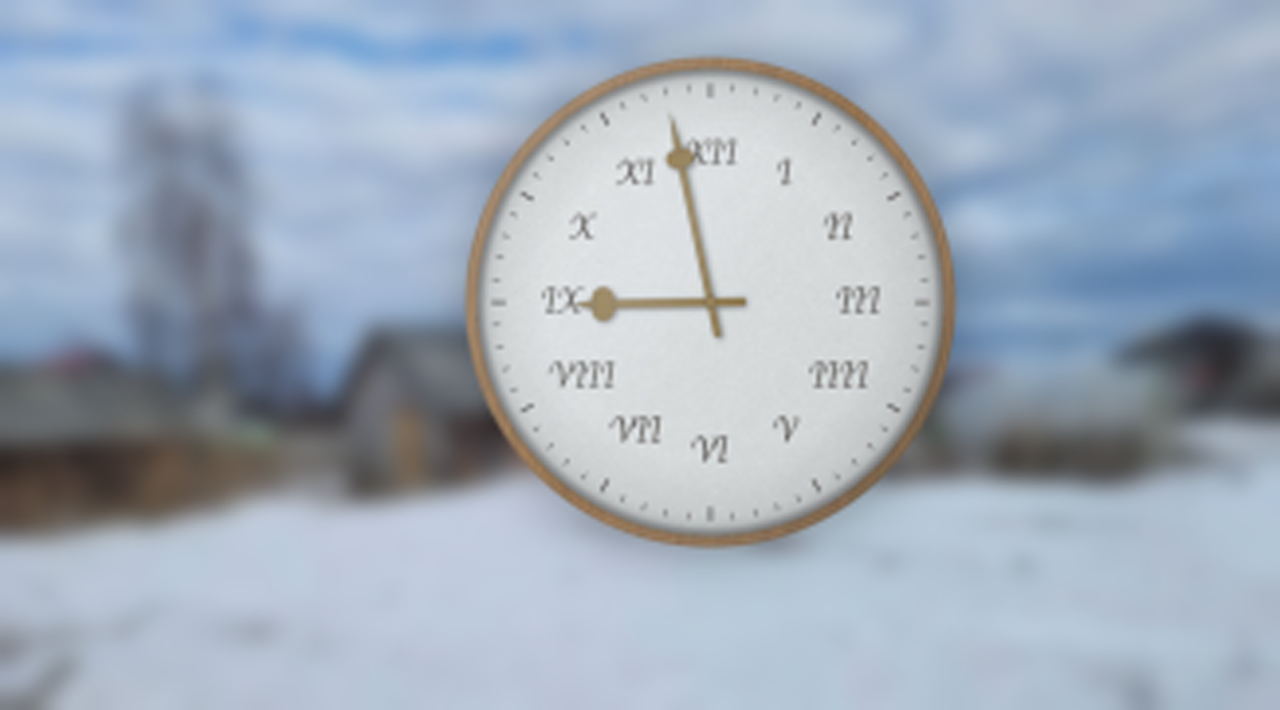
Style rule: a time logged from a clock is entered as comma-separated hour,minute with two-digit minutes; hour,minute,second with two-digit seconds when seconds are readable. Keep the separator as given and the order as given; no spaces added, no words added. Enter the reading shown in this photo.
8,58
